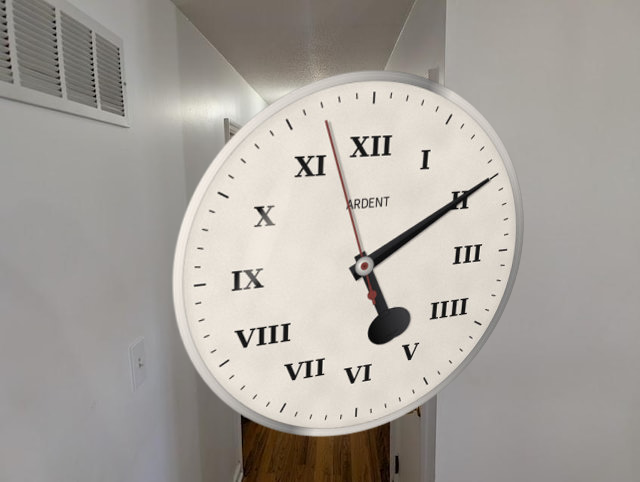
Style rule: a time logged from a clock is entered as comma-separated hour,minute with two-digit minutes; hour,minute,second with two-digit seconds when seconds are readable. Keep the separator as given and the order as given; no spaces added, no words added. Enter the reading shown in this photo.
5,09,57
